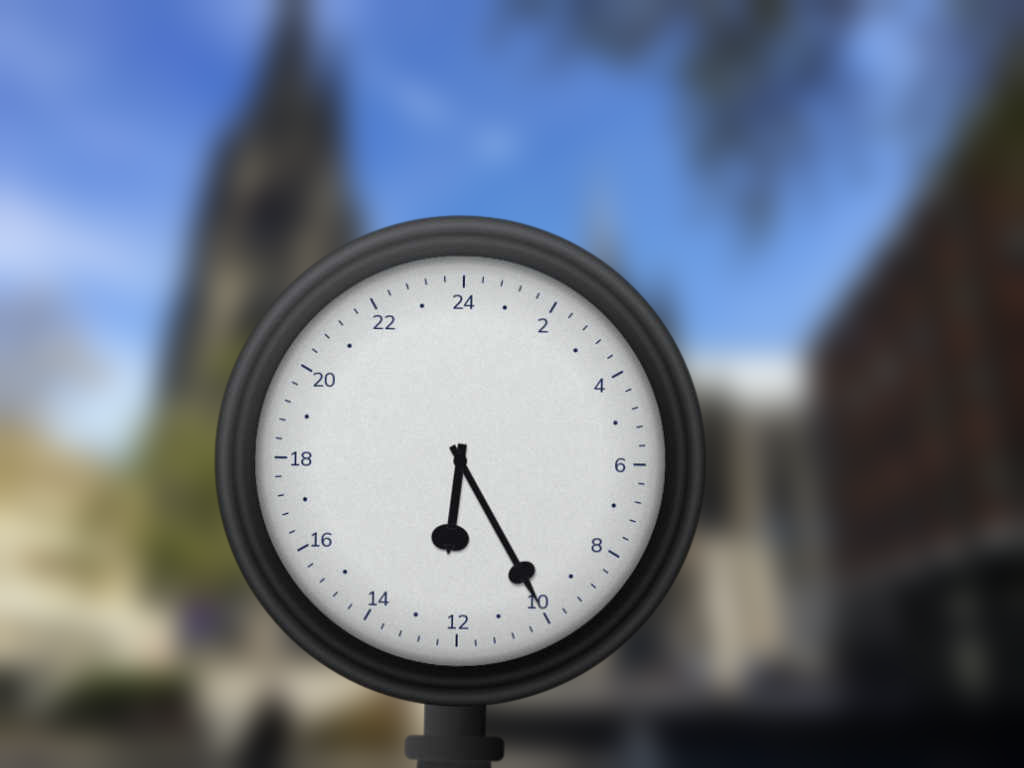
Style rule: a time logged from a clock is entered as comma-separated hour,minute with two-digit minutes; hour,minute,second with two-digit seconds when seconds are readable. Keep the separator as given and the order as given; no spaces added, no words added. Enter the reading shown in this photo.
12,25
